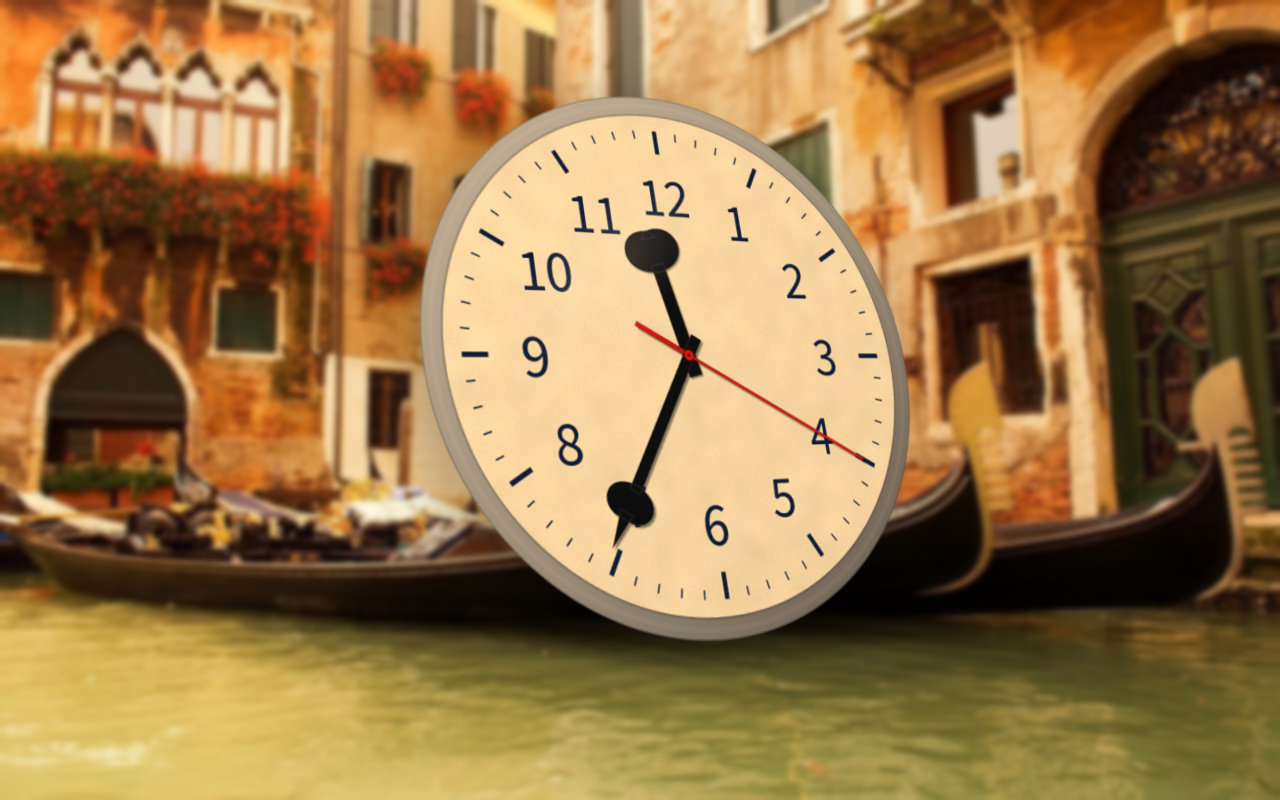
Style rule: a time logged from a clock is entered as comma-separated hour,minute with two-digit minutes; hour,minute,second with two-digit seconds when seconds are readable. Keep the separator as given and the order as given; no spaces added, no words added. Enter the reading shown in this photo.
11,35,20
